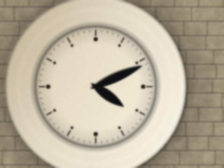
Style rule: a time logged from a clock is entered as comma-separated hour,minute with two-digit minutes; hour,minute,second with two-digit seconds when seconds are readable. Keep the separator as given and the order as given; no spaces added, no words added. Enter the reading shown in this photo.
4,11
